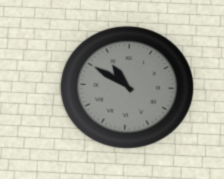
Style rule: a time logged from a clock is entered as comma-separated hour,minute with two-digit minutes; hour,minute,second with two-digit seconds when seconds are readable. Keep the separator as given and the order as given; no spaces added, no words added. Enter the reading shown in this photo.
10,50
